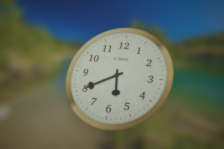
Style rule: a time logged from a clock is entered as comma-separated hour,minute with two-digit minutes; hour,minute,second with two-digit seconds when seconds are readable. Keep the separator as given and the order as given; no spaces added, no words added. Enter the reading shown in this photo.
5,40
